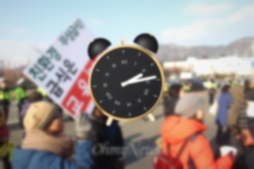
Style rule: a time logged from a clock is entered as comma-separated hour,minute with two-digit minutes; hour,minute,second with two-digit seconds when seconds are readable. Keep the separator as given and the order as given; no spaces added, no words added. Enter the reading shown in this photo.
2,14
